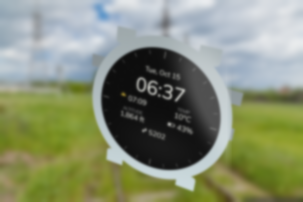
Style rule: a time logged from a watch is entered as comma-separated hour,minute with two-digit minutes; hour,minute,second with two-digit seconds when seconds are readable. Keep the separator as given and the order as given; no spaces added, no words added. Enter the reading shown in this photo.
6,37
